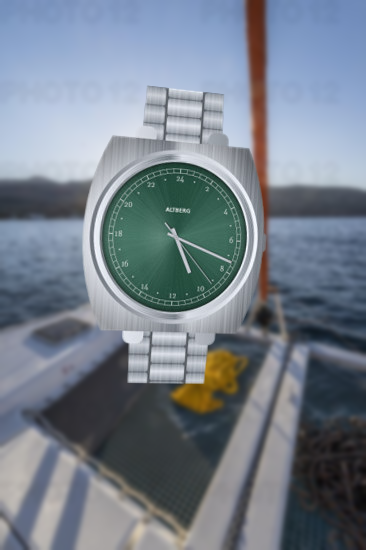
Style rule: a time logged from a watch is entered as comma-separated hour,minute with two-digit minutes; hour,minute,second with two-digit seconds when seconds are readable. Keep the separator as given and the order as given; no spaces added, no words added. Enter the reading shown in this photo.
10,18,23
